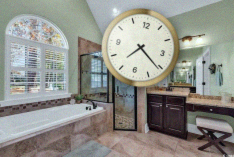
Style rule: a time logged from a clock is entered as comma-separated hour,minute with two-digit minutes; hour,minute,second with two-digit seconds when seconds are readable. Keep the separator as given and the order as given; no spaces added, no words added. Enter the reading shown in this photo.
7,21
